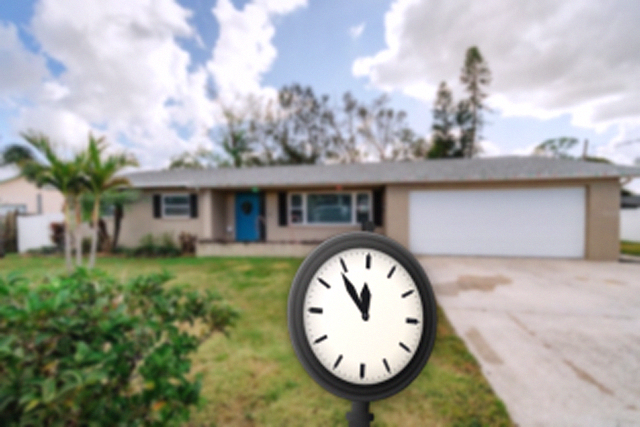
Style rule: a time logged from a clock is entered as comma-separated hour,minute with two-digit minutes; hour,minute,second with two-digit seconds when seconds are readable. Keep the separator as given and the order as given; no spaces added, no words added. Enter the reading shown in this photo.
11,54
